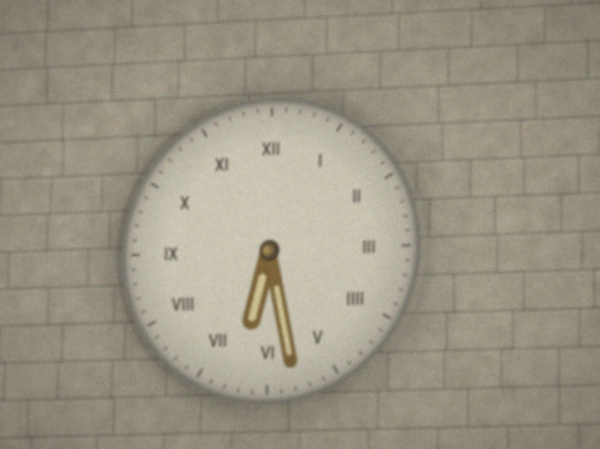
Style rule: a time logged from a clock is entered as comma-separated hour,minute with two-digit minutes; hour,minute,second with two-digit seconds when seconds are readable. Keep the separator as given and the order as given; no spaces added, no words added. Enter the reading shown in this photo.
6,28
